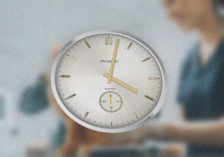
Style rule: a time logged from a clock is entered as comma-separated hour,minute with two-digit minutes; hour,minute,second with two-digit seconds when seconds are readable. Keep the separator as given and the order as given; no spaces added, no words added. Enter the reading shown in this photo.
4,02
